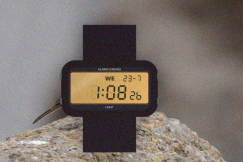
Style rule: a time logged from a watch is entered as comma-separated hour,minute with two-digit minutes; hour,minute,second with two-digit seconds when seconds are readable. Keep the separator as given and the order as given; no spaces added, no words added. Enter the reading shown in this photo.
1,08,26
